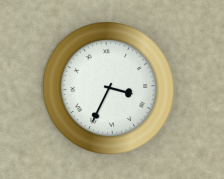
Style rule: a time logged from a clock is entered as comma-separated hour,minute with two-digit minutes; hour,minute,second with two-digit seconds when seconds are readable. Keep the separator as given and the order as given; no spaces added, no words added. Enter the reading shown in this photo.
3,35
